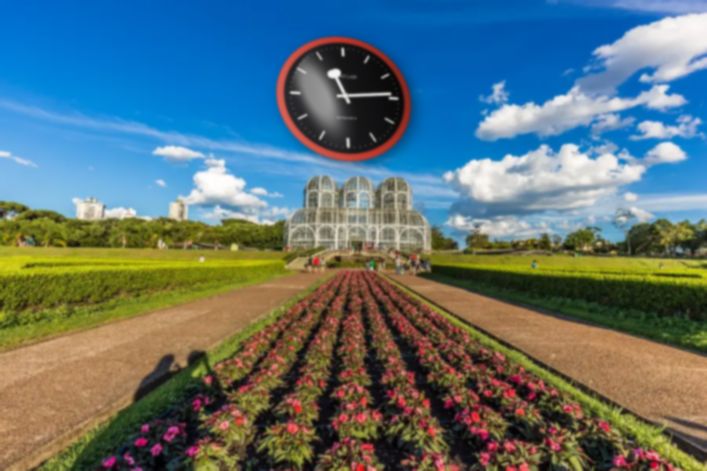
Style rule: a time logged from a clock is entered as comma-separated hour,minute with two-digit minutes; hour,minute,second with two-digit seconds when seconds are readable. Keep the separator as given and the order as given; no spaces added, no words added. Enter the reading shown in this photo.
11,14
